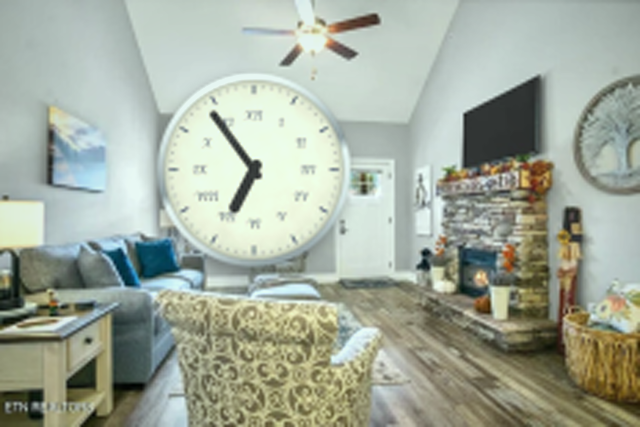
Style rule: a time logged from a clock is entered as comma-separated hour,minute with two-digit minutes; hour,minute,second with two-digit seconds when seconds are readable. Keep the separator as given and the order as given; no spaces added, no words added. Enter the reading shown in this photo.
6,54
